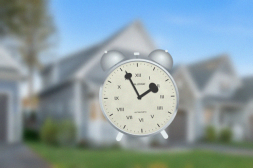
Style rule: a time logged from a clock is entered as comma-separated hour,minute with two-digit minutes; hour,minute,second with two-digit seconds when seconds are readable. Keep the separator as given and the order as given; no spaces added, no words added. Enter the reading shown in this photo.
1,56
